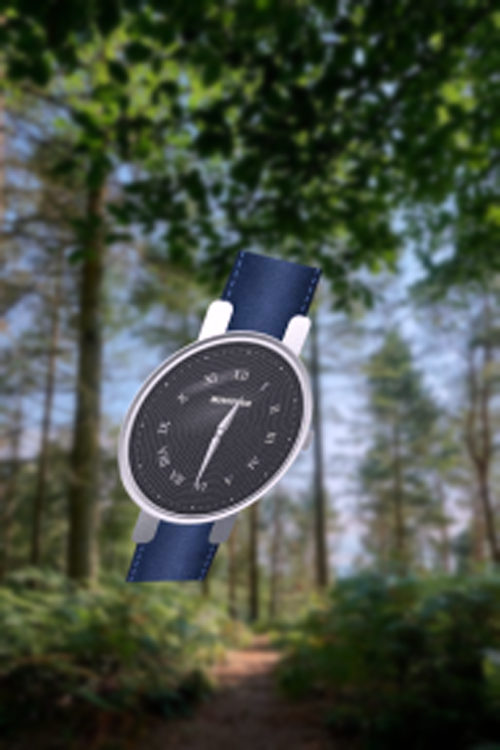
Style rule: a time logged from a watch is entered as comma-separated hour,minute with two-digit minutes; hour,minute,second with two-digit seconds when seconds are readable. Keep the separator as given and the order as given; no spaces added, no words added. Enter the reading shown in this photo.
12,31
